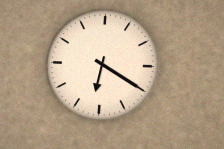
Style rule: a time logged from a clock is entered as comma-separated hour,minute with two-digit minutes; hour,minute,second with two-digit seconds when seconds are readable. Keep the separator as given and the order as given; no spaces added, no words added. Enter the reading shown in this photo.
6,20
